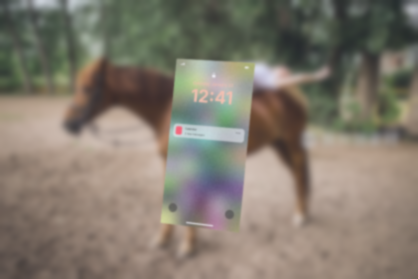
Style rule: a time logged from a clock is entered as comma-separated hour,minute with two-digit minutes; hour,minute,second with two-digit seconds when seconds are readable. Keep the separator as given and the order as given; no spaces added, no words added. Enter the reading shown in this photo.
12,41
